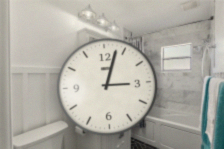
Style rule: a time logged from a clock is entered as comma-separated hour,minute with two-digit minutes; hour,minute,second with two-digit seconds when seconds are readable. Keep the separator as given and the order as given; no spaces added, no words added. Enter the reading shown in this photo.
3,03
